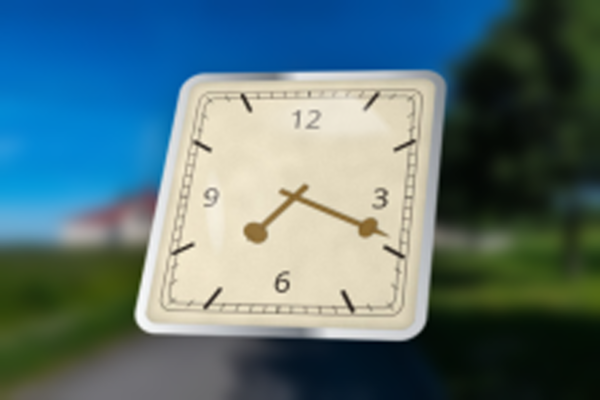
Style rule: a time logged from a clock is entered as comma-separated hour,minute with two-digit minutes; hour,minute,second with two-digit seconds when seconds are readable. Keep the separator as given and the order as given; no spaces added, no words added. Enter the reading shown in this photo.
7,19
